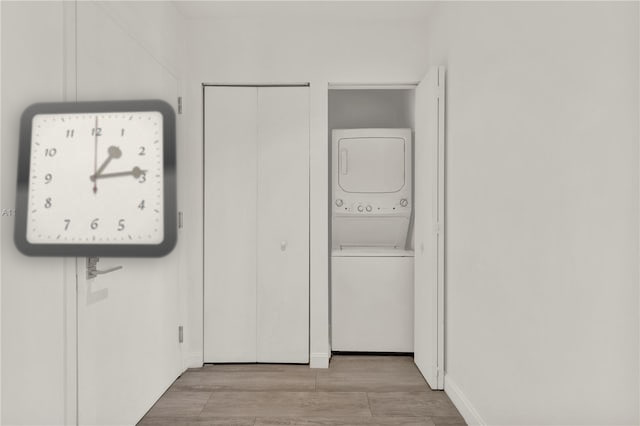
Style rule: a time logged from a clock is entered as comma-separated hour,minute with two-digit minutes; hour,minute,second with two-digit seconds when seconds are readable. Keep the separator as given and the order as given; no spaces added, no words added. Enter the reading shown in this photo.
1,14,00
